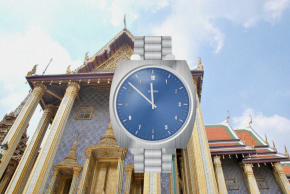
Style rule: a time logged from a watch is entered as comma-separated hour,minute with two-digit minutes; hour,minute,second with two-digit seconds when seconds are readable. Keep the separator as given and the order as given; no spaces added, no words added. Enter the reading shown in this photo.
11,52
